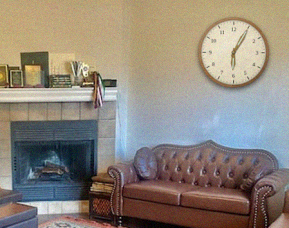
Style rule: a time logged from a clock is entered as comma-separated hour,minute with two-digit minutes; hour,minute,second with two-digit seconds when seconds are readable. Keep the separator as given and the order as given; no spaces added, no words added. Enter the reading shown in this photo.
6,05
